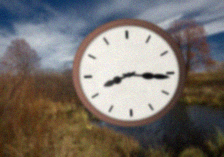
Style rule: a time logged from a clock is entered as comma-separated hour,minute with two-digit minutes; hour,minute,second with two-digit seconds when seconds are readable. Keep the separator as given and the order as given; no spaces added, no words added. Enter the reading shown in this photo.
8,16
